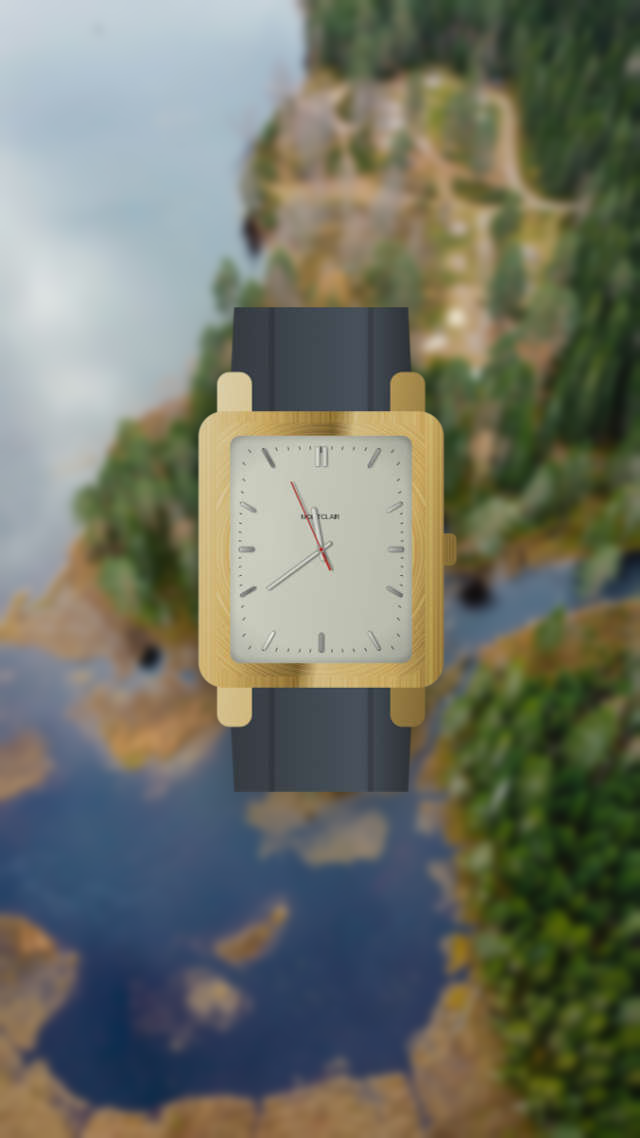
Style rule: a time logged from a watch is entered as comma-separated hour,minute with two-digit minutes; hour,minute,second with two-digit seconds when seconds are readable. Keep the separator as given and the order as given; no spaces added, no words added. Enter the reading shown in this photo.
11,38,56
